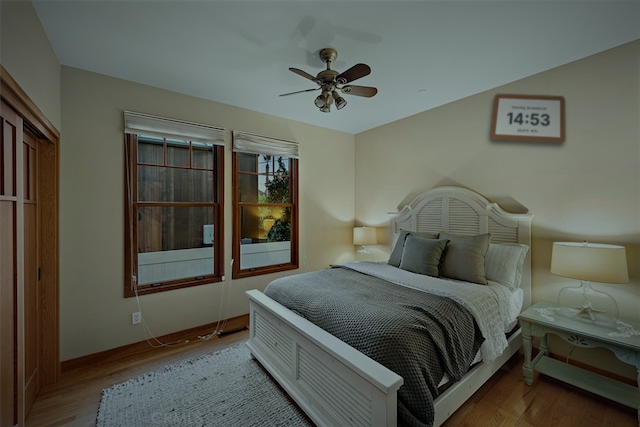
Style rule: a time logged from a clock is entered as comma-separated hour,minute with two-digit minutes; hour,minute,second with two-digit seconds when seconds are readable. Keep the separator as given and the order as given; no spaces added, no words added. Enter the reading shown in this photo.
14,53
